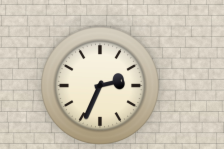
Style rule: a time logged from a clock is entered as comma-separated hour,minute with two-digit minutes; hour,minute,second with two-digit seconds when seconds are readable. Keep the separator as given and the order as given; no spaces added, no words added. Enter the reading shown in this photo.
2,34
